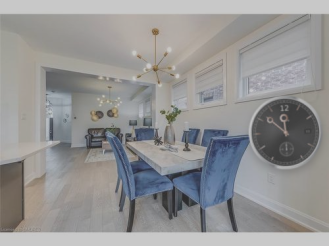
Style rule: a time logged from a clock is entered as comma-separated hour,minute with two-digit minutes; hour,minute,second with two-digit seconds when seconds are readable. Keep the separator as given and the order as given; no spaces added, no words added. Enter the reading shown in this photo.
11,52
